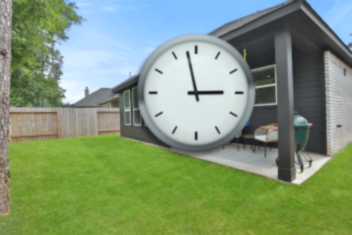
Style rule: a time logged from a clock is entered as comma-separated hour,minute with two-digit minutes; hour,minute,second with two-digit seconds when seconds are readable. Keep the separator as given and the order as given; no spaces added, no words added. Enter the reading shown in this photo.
2,58
